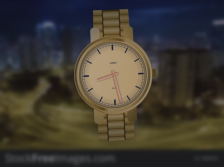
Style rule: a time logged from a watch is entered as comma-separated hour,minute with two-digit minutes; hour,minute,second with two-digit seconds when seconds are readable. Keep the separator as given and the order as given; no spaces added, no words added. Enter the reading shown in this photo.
8,28
